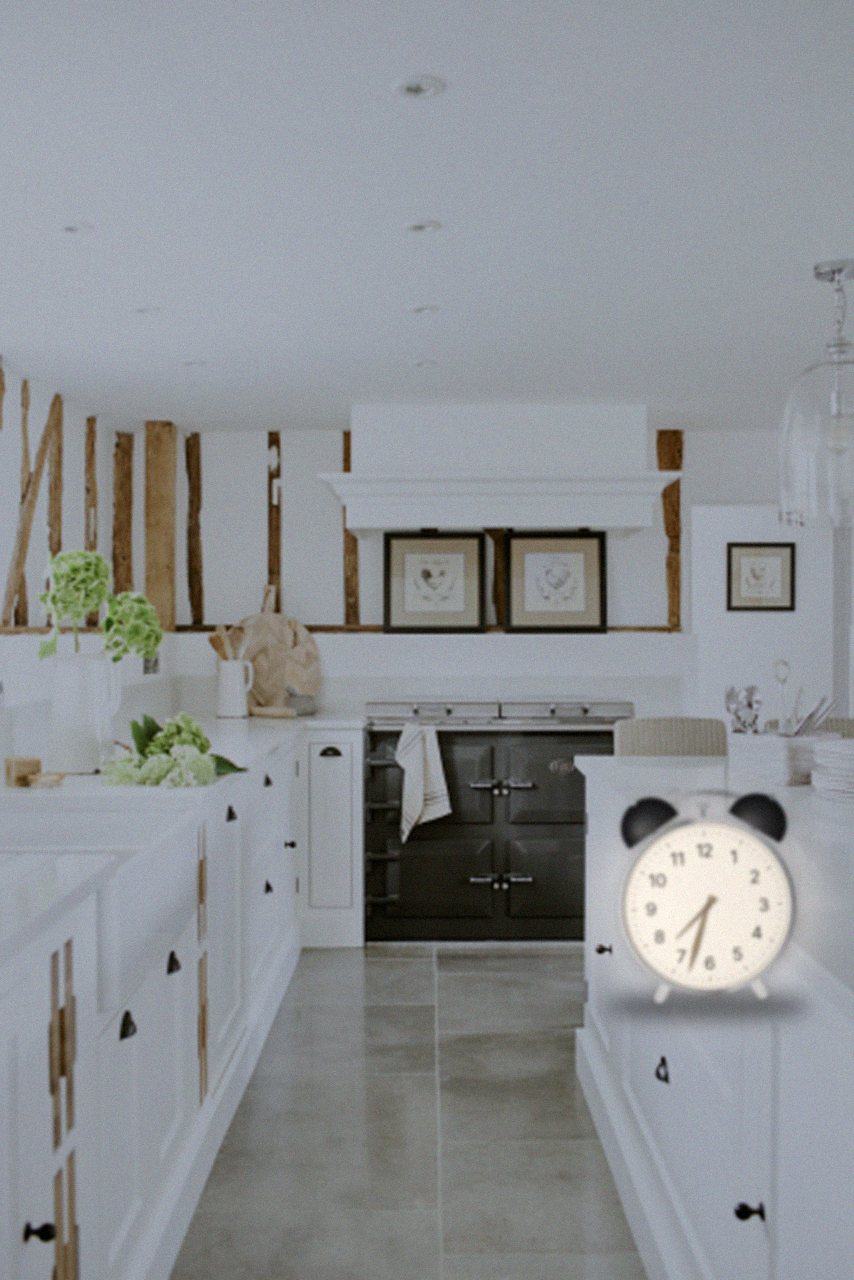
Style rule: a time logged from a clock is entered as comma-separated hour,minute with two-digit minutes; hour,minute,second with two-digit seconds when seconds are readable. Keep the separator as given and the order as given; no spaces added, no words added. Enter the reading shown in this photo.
7,33
